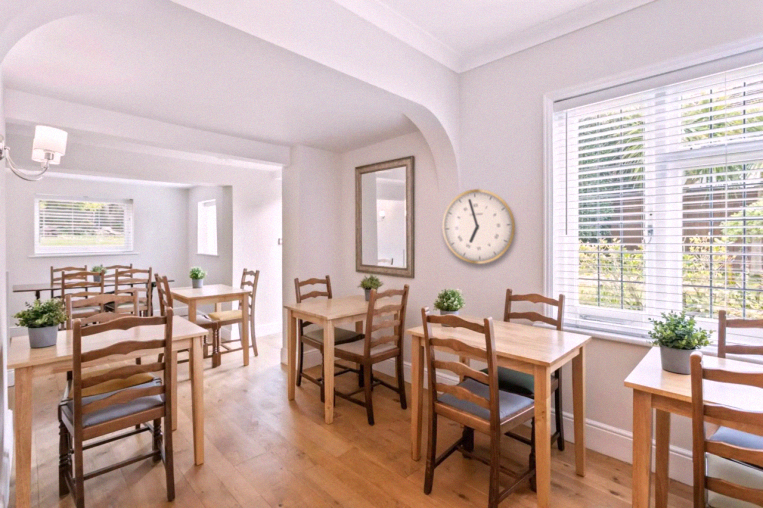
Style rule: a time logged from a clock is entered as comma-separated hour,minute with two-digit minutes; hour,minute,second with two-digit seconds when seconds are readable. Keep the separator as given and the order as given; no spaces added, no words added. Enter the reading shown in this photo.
6,58
